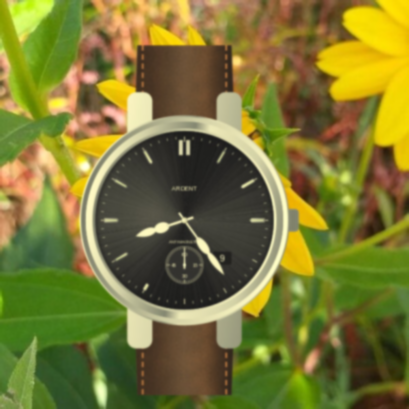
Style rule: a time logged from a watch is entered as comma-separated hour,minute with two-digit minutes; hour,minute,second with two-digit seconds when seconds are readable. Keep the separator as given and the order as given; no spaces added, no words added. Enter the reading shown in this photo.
8,24
